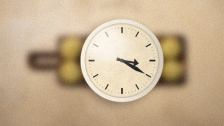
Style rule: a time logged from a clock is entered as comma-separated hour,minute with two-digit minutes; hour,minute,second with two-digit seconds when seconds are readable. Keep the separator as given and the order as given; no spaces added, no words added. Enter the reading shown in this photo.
3,20
